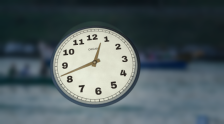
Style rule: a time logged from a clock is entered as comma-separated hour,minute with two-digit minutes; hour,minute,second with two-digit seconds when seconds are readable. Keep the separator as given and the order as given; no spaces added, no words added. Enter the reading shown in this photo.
12,42
